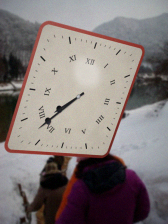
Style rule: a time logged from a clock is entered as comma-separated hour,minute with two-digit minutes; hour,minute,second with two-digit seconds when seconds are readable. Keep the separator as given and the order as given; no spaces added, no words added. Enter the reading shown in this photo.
7,37
